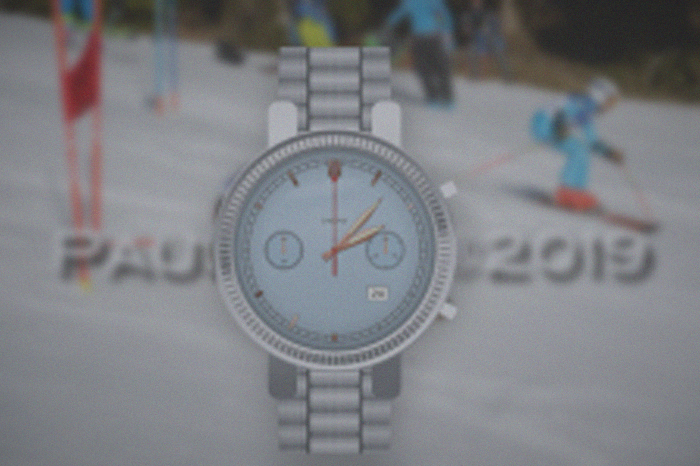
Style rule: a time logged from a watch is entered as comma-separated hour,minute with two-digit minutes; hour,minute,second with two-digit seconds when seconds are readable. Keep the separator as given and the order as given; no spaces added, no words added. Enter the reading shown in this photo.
2,07
